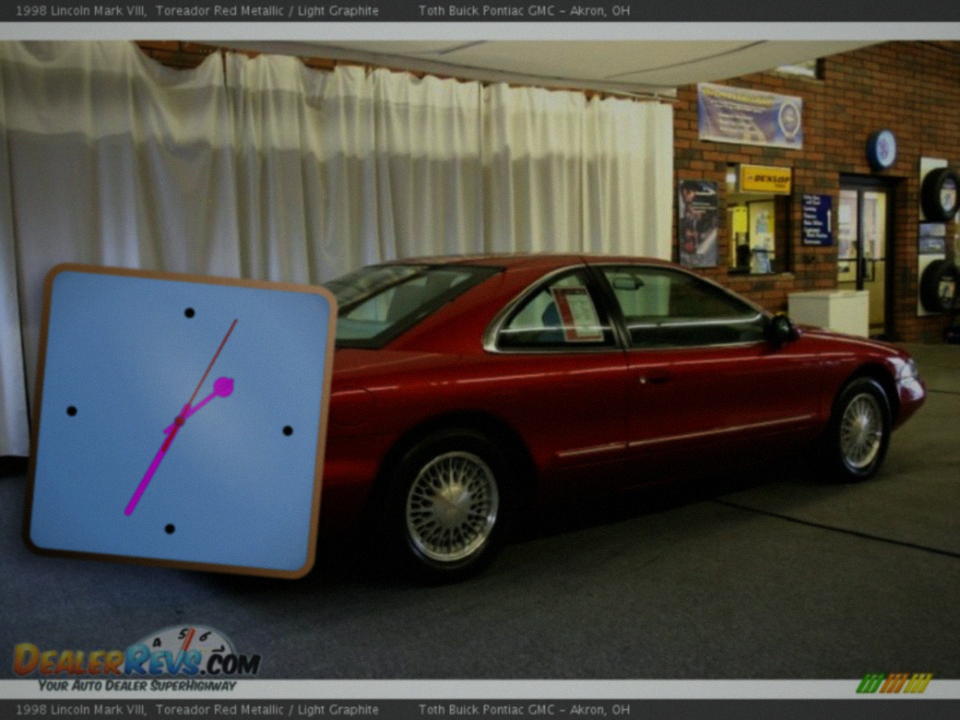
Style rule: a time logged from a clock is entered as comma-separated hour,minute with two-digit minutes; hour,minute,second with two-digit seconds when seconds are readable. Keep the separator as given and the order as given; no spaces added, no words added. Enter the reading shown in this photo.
1,34,04
